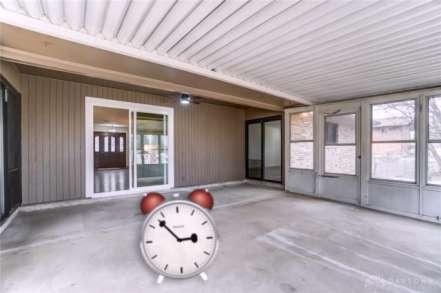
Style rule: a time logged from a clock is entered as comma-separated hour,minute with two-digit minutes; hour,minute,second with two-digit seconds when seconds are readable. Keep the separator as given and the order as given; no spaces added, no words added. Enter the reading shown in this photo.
2,53
